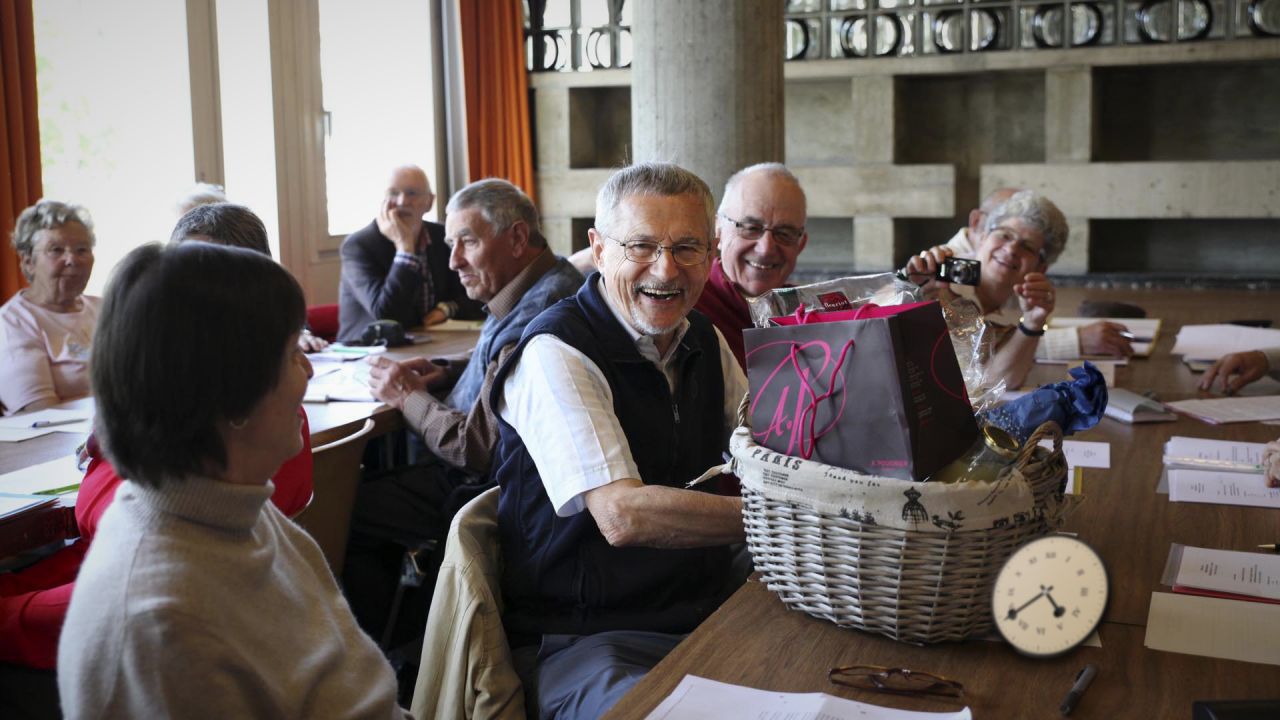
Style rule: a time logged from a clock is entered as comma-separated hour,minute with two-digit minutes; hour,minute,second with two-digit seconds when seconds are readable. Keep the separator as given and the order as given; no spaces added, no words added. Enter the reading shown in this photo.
4,39
